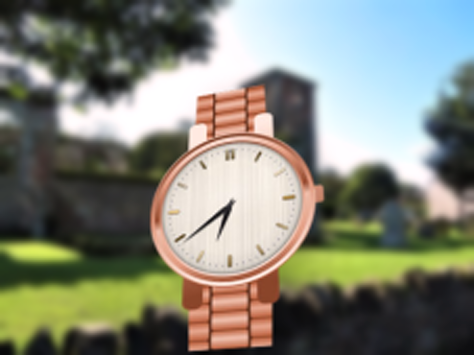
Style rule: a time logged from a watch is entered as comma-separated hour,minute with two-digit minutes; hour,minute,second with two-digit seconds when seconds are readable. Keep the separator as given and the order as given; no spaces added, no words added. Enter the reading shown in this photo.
6,39
